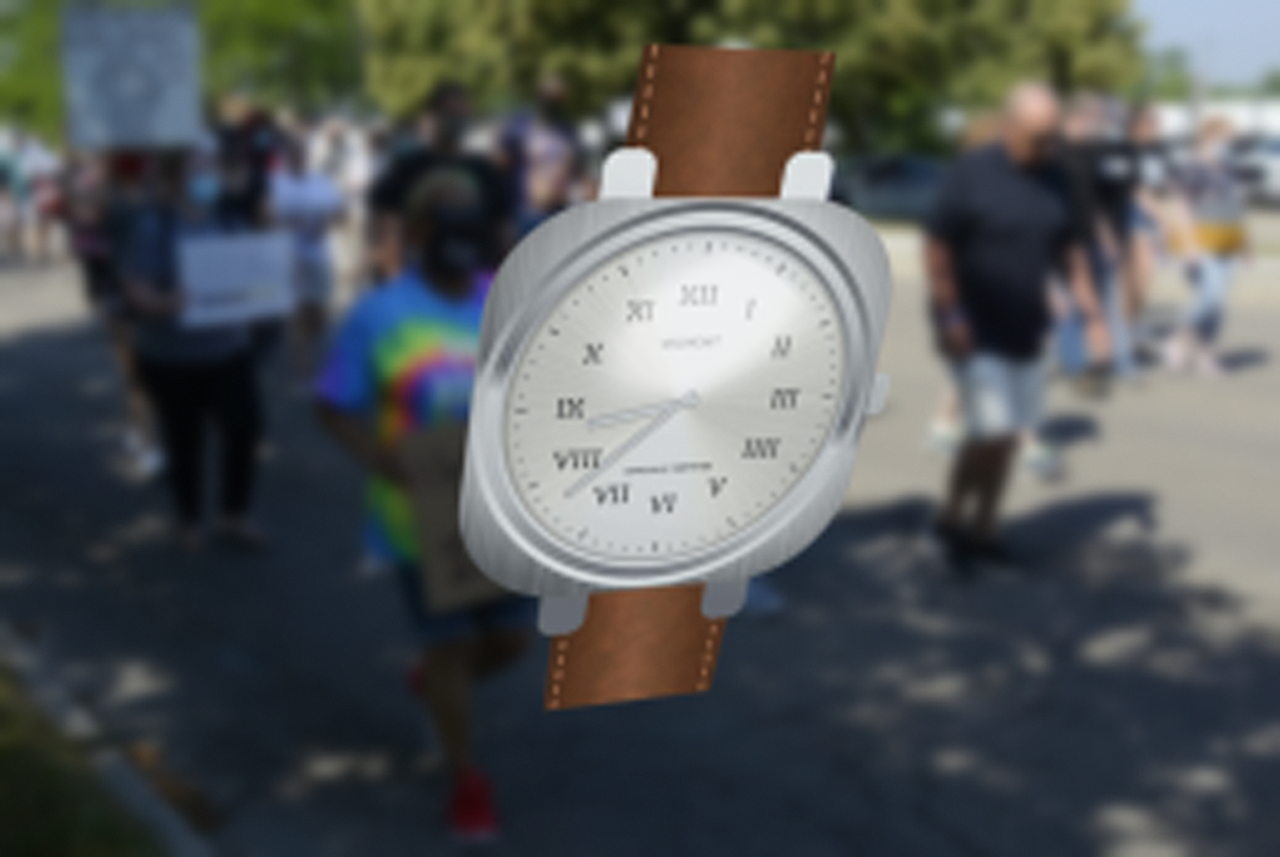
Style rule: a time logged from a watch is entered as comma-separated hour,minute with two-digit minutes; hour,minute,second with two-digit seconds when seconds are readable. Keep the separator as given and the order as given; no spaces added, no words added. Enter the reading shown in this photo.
8,38
